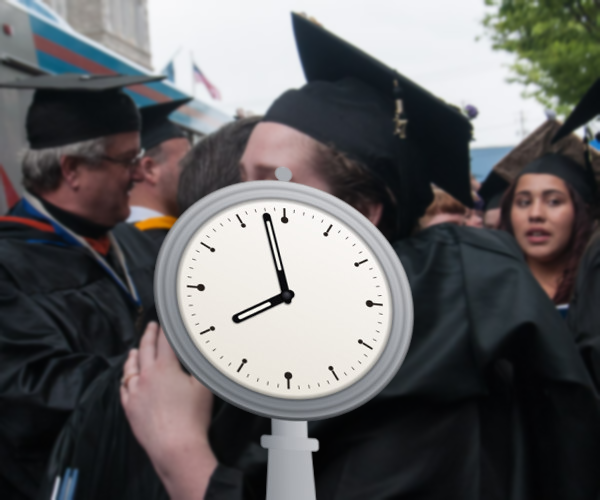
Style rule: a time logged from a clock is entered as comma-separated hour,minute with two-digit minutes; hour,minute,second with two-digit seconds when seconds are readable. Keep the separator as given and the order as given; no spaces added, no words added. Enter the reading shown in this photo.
7,58
